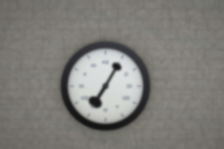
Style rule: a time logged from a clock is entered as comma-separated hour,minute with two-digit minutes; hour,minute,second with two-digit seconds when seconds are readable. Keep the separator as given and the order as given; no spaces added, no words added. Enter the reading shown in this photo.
7,05
